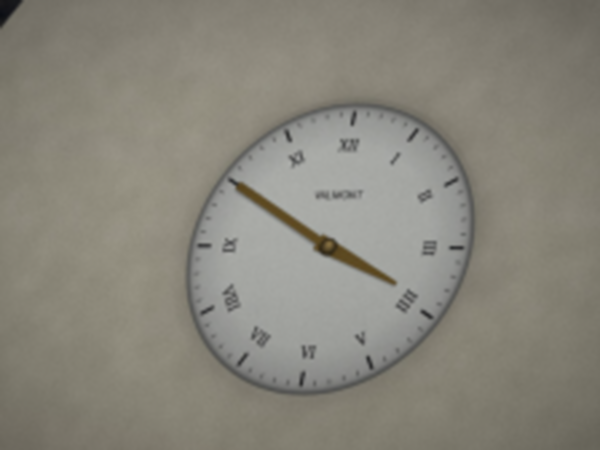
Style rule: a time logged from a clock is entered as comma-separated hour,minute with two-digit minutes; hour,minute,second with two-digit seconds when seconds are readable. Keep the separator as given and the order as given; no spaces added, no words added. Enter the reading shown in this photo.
3,50
